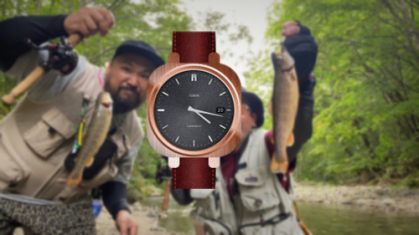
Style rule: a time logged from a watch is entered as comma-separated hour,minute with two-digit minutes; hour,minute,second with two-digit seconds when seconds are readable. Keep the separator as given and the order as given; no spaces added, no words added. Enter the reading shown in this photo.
4,17
